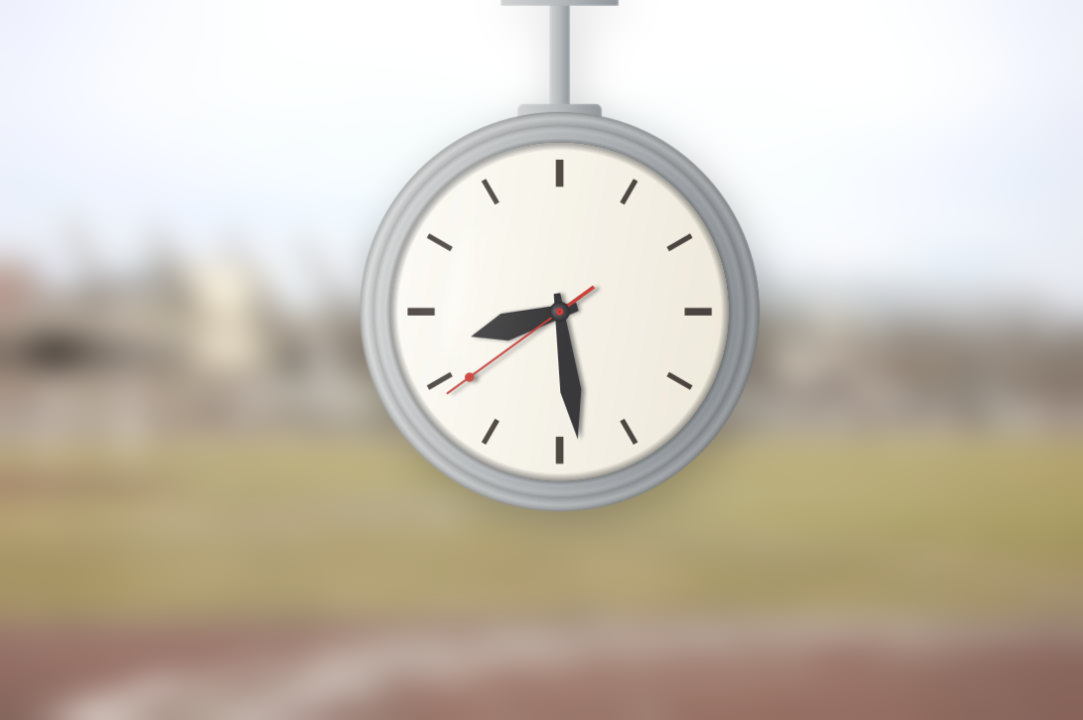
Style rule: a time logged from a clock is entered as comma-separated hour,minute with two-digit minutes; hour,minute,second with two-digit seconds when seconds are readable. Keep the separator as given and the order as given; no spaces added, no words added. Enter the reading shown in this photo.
8,28,39
